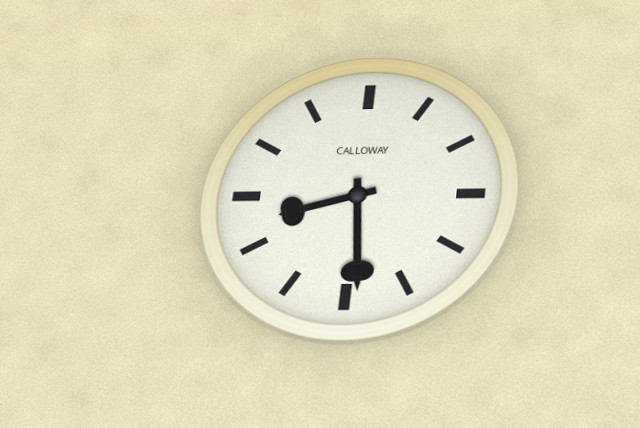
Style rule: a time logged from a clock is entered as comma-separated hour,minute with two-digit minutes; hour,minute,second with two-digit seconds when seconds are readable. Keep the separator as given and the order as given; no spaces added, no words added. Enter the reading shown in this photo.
8,29
